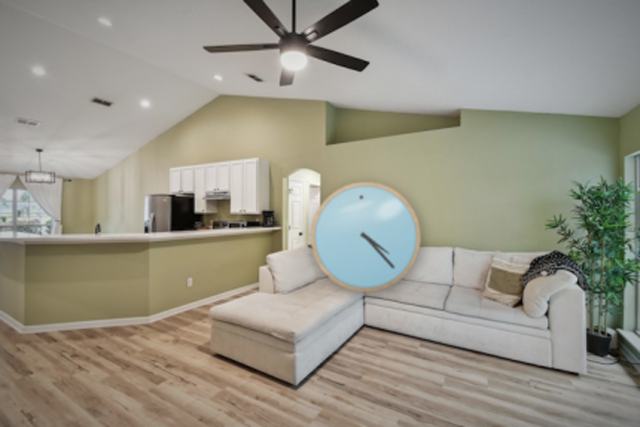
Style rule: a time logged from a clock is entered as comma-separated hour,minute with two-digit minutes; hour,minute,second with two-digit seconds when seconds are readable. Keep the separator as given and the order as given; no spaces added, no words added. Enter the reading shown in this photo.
4,24
